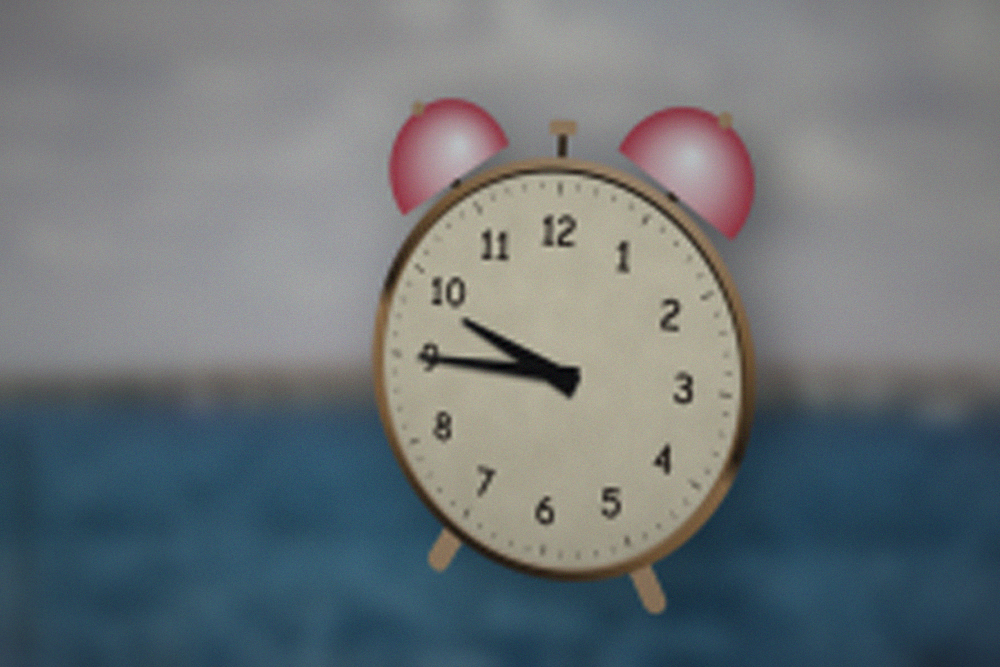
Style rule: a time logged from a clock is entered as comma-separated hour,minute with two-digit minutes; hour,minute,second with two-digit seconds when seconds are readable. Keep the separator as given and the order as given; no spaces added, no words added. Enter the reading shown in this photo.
9,45
